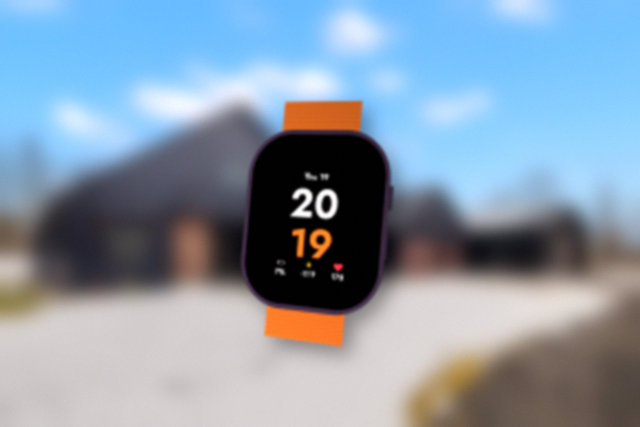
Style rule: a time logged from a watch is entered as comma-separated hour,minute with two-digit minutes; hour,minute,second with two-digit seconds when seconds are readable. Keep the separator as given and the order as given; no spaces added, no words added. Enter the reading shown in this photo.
20,19
